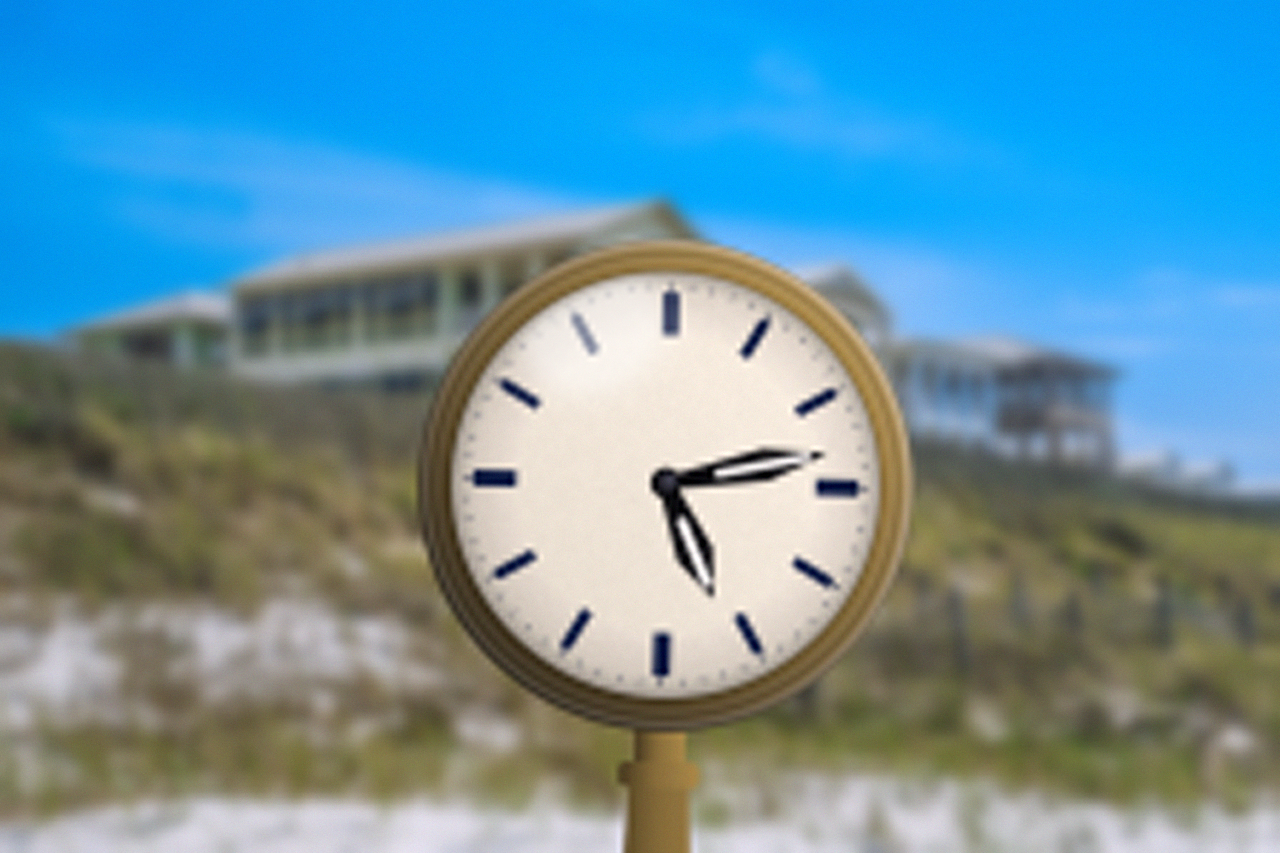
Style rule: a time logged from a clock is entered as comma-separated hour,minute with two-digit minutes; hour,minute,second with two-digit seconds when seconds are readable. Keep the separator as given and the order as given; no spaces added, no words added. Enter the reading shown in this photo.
5,13
